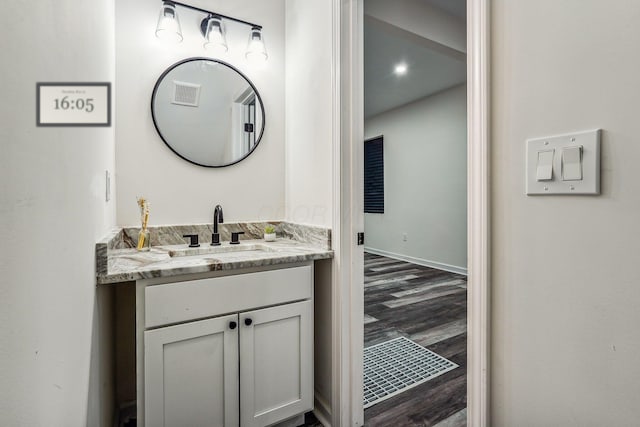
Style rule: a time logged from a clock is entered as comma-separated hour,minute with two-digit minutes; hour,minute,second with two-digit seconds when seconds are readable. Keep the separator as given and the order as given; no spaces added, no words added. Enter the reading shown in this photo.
16,05
